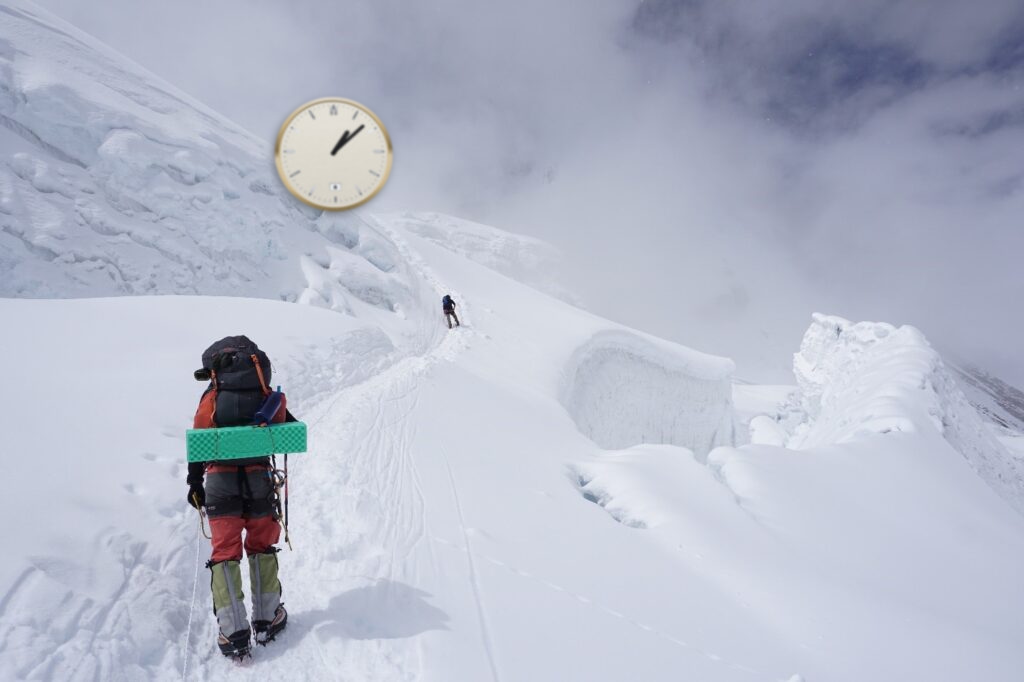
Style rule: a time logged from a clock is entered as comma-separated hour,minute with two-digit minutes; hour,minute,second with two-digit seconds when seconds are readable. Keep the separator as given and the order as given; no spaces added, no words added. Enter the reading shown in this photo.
1,08
